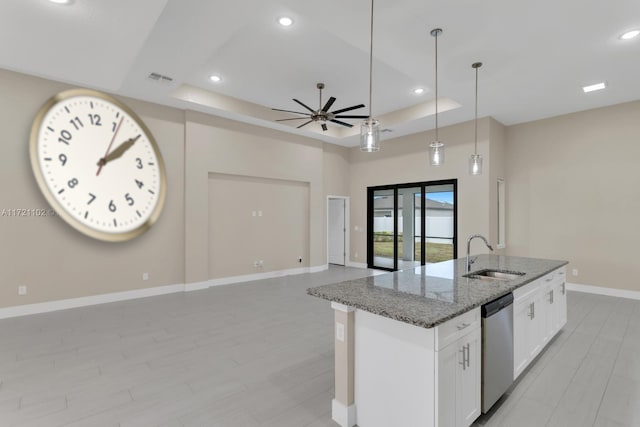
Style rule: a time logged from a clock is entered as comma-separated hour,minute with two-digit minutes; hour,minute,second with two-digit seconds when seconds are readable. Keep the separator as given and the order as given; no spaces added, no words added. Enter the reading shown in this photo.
2,10,06
